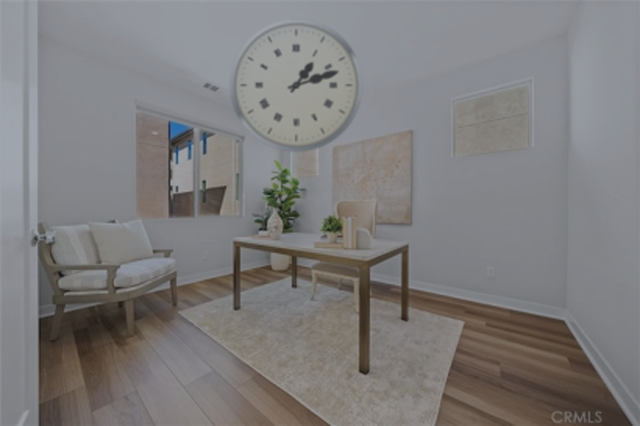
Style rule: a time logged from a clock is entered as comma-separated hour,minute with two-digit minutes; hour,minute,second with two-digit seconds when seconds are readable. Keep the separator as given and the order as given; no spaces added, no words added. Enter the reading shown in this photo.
1,12
